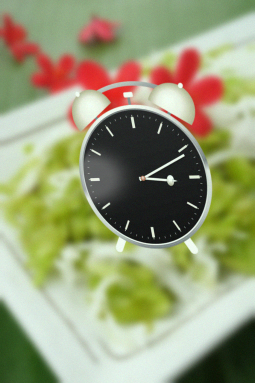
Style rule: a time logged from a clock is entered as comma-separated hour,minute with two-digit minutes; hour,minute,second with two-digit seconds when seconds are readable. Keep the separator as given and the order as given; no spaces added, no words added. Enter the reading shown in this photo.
3,11
